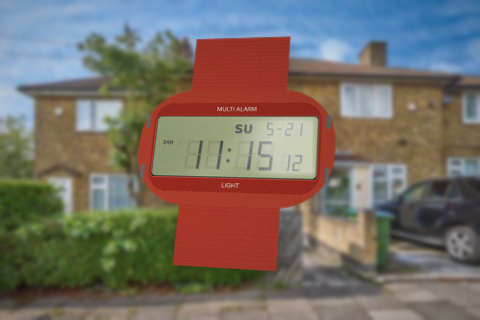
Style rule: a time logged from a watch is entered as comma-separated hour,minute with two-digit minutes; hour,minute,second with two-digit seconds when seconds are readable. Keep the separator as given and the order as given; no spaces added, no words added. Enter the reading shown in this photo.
11,15,12
